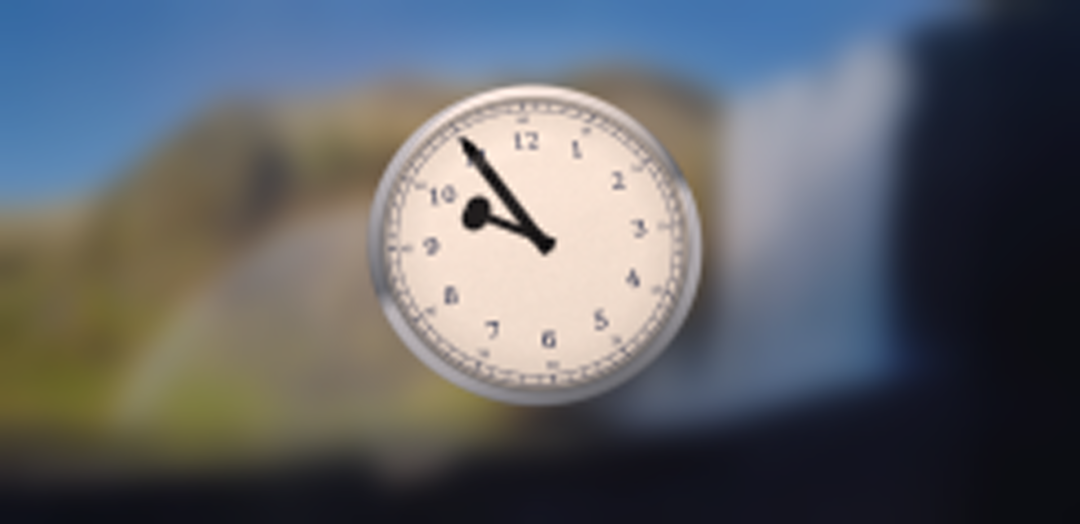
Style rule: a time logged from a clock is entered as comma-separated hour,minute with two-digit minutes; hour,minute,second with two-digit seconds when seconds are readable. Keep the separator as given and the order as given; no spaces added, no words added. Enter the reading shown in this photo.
9,55
